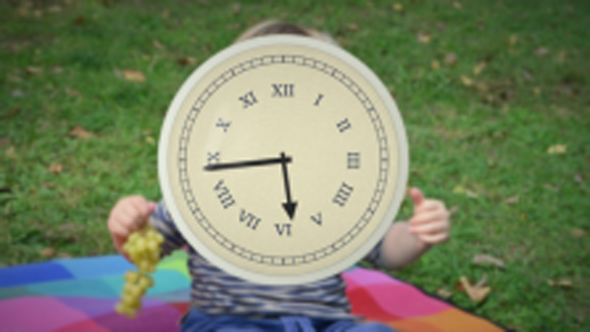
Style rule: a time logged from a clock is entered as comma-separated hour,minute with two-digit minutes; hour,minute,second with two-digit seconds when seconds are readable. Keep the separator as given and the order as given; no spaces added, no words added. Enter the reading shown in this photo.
5,44
